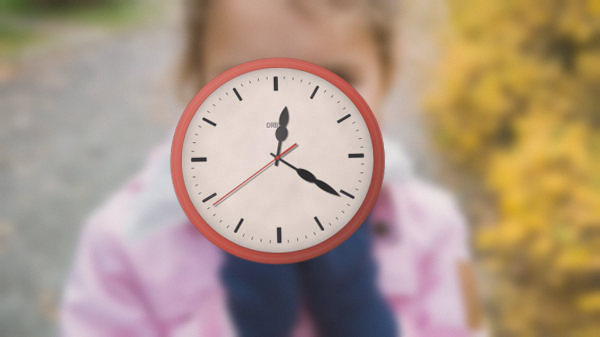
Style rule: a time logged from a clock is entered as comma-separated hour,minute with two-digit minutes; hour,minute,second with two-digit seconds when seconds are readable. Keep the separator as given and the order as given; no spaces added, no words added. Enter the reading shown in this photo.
12,20,39
